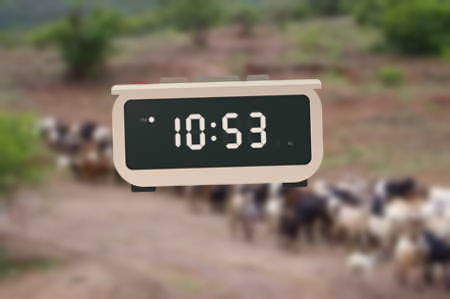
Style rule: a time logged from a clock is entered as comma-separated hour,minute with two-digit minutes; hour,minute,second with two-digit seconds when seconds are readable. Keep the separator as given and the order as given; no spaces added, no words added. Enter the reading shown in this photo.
10,53
